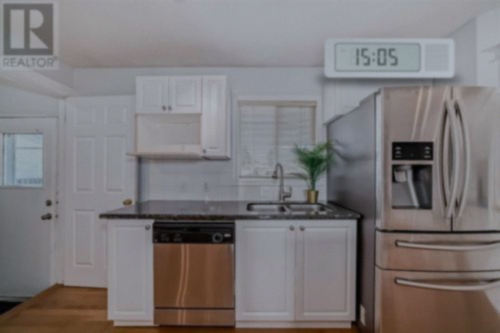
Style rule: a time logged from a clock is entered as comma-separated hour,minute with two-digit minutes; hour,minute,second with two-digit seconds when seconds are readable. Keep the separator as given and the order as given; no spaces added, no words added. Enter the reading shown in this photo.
15,05
